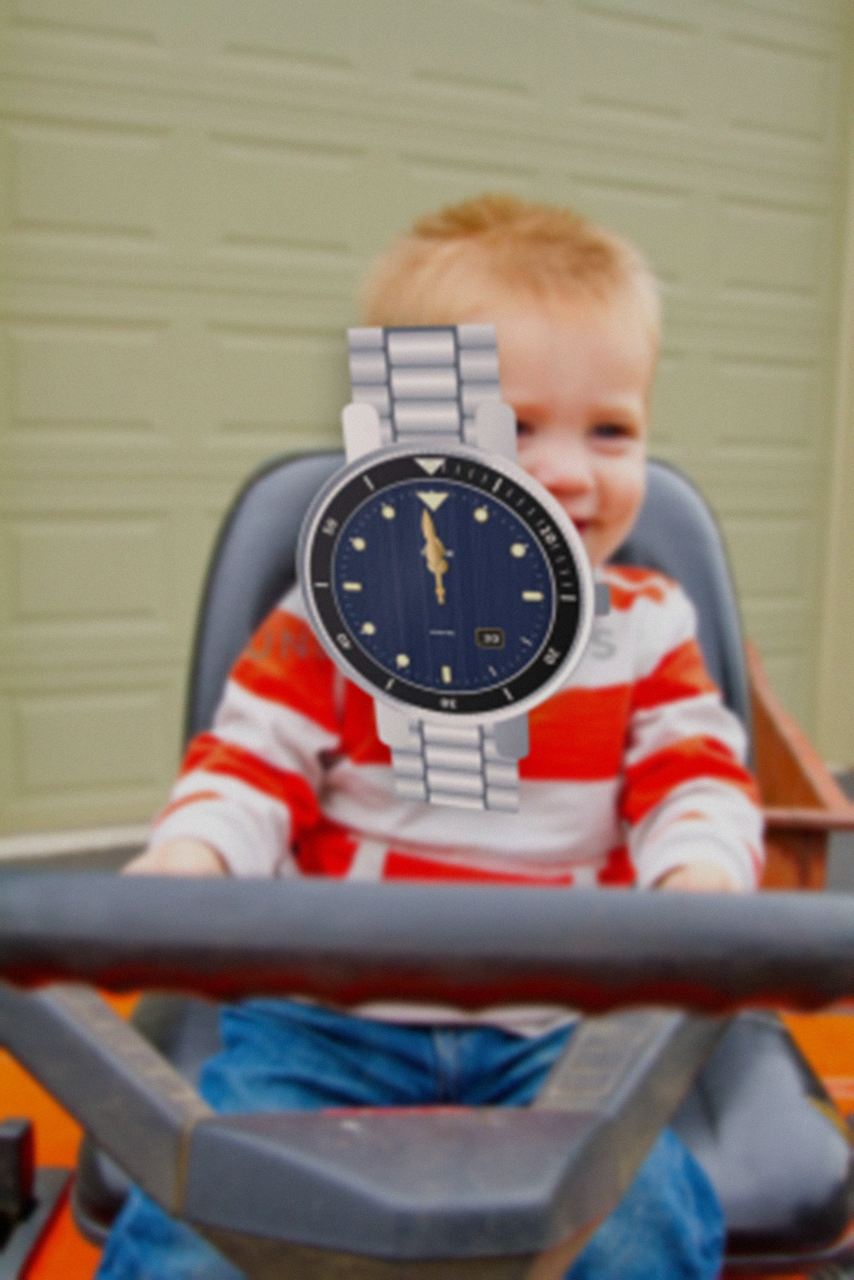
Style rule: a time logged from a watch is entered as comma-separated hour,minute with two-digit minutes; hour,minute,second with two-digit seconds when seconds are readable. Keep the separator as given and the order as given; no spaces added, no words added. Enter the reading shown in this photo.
11,59
